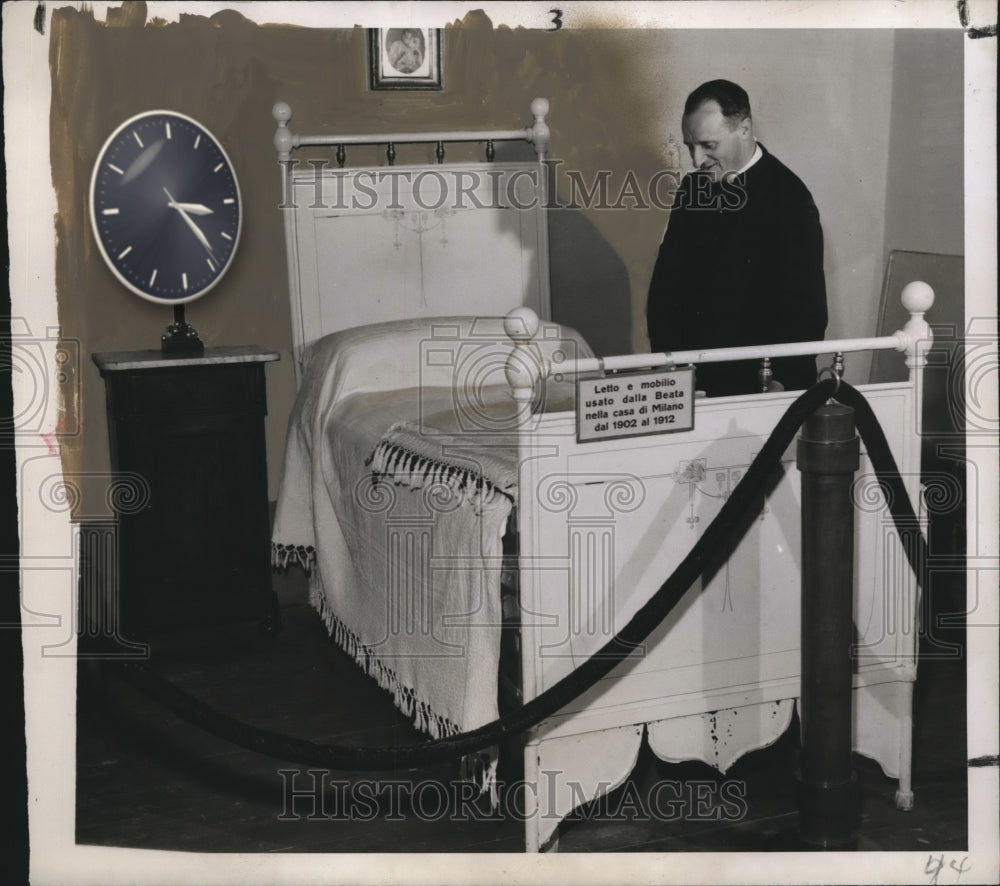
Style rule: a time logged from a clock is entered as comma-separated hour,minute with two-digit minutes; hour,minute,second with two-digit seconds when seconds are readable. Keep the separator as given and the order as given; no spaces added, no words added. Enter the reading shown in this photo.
3,23,24
